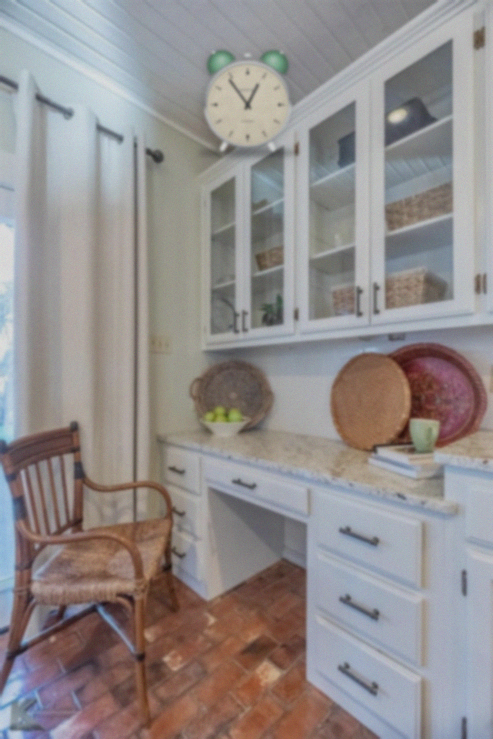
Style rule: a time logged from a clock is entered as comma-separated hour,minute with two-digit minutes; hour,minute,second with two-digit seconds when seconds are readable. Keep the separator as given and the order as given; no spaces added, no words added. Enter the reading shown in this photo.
12,54
